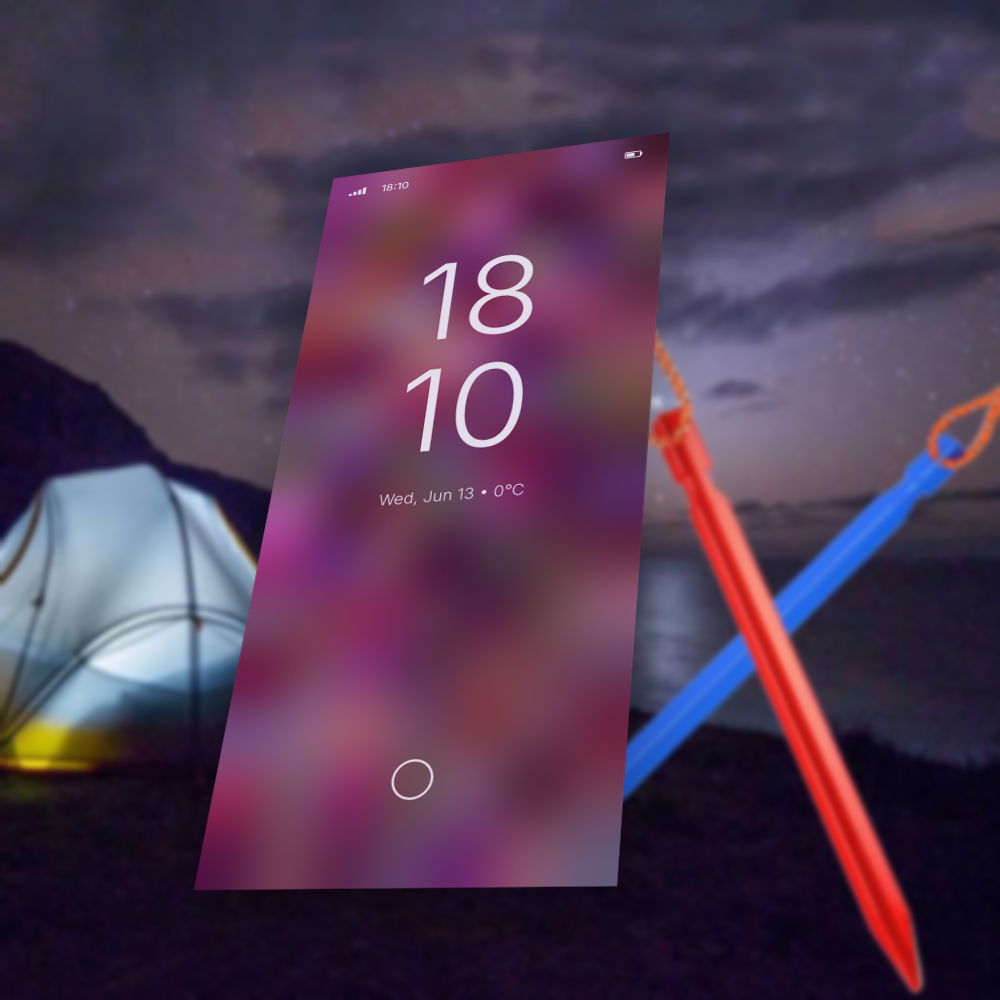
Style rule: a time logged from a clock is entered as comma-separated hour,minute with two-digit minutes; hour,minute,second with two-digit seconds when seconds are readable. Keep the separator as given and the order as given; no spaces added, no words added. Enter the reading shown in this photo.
18,10
